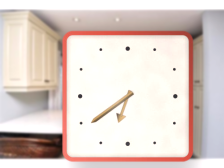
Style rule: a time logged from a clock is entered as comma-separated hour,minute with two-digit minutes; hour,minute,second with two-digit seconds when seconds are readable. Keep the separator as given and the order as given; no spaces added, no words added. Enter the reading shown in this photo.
6,39
